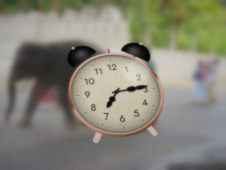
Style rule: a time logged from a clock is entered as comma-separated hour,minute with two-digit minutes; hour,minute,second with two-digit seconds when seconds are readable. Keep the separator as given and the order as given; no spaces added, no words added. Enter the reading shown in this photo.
7,14
